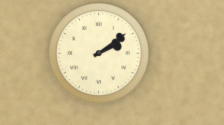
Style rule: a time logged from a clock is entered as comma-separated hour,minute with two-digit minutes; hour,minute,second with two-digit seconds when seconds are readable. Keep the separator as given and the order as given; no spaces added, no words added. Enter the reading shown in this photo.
2,09
